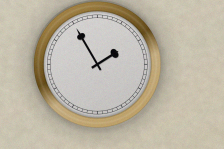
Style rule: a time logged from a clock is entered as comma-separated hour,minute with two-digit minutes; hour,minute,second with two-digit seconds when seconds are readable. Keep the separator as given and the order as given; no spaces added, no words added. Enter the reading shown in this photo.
1,55
